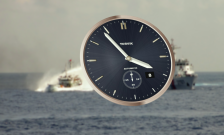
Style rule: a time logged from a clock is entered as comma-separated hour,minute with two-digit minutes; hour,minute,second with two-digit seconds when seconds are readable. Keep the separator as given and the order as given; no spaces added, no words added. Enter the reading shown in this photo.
3,54
